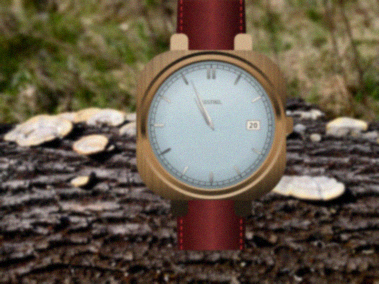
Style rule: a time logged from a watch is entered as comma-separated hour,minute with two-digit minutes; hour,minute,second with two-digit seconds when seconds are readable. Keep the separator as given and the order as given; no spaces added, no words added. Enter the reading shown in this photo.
10,56
